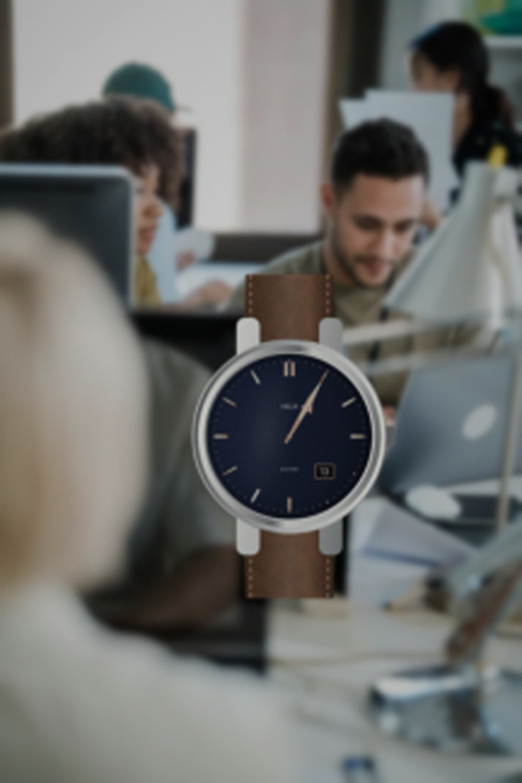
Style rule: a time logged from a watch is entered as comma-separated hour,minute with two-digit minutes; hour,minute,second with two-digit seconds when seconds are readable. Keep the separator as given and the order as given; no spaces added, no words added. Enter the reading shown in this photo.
1,05
